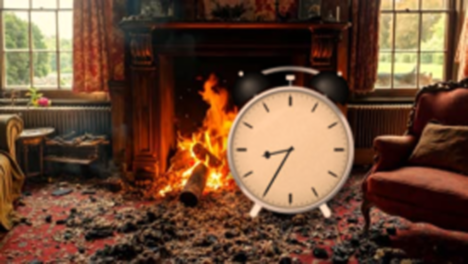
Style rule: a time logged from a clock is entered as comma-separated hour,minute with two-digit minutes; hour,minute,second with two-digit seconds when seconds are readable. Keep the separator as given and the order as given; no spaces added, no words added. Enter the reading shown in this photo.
8,35
